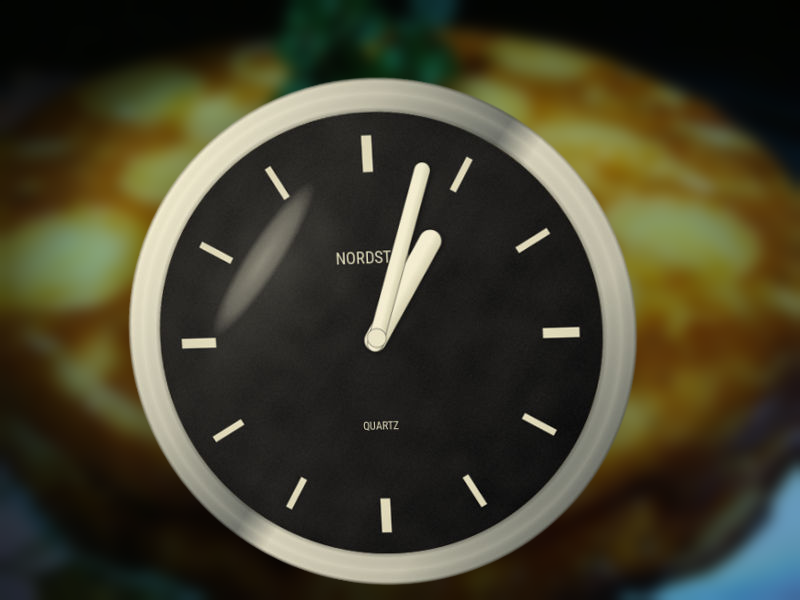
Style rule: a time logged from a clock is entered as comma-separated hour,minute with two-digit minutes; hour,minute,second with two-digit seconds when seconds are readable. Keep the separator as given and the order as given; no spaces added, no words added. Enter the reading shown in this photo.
1,03
